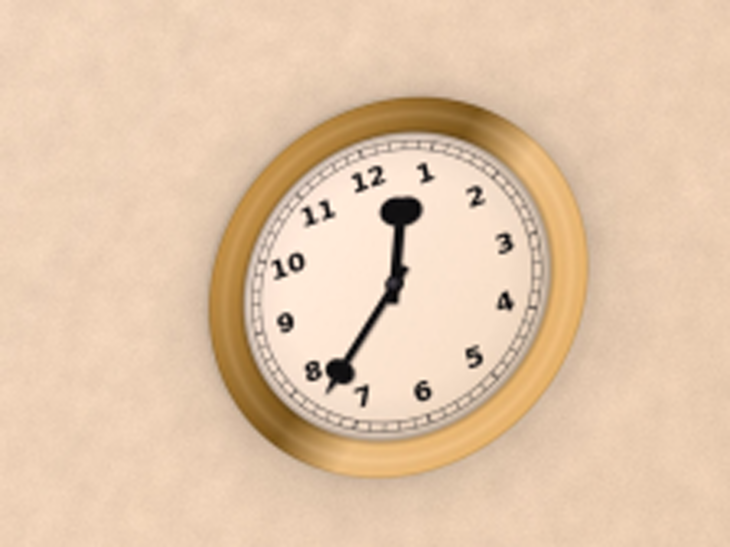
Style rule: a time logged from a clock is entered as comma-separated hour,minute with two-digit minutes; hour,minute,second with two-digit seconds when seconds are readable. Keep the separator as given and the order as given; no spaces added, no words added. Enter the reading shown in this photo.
12,38
